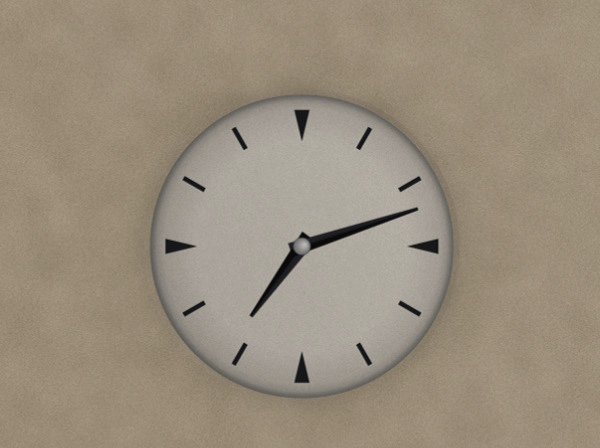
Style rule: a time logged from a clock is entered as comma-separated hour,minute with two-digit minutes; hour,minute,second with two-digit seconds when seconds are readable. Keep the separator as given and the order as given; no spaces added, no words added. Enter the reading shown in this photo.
7,12
